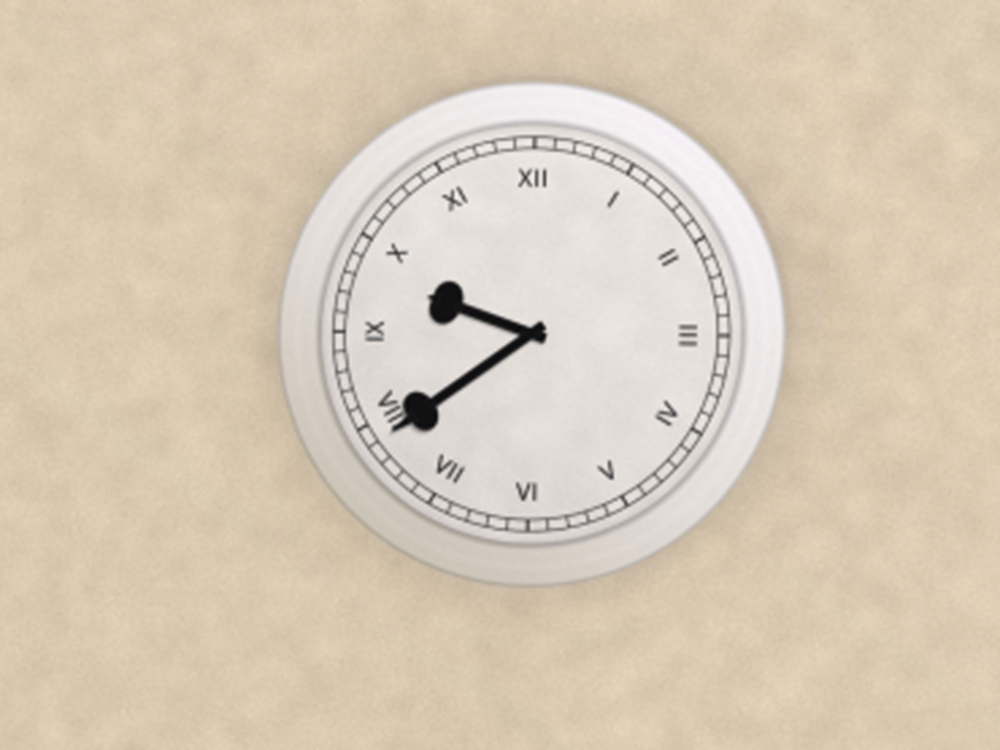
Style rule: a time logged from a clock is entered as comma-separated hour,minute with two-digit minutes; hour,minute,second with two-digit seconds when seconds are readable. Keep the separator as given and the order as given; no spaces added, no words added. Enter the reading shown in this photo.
9,39
